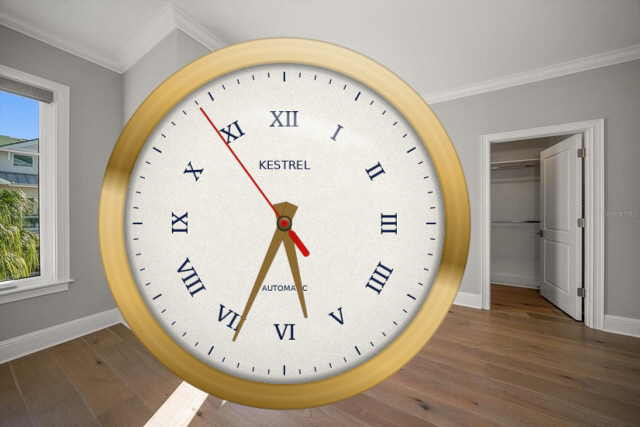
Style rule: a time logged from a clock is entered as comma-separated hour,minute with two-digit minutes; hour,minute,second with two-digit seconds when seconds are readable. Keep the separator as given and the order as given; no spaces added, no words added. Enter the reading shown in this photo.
5,33,54
